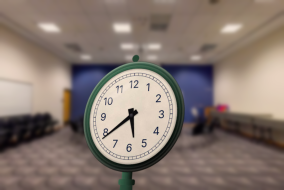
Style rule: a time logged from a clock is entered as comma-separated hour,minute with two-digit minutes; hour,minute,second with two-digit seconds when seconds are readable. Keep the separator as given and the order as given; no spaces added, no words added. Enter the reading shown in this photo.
5,39
